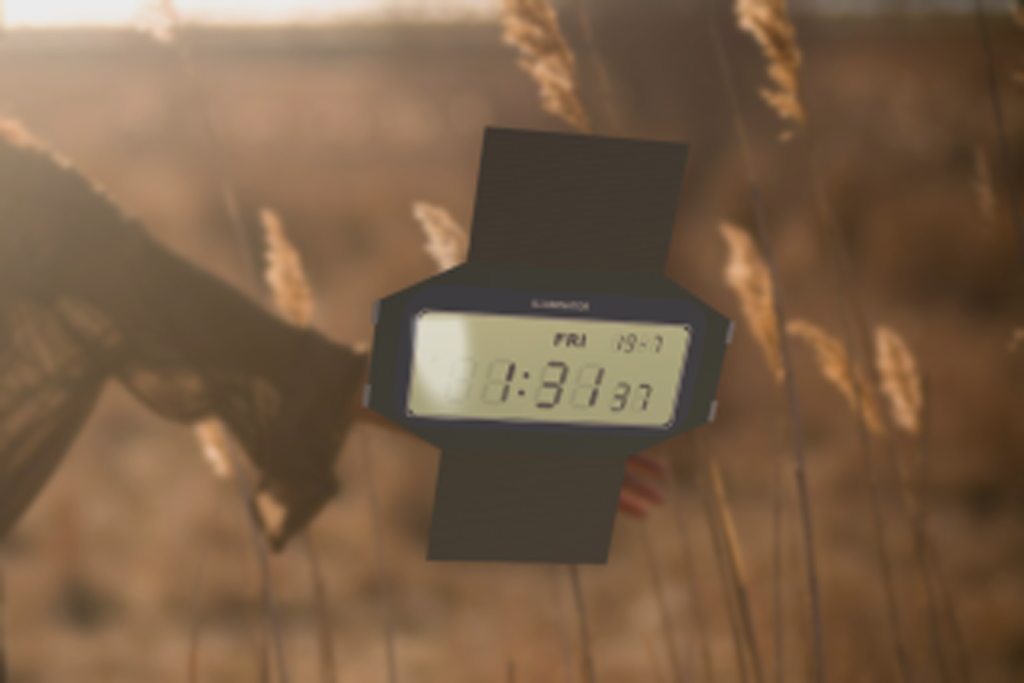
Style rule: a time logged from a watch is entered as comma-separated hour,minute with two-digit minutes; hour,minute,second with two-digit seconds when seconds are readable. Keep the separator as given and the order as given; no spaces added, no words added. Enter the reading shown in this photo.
1,31,37
